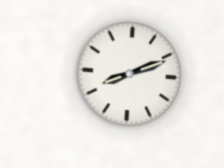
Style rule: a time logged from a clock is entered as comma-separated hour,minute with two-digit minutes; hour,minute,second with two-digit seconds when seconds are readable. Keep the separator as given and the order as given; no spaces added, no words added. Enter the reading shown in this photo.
8,11
